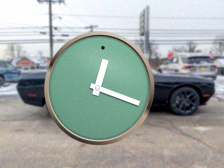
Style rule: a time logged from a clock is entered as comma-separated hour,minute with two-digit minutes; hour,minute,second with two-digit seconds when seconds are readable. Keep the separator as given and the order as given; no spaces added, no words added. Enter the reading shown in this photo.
12,17
